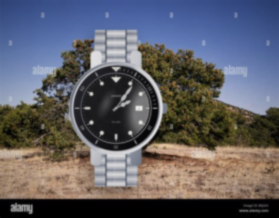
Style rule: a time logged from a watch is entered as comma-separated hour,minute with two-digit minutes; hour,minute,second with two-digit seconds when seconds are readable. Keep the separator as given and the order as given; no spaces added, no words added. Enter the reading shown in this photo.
2,06
